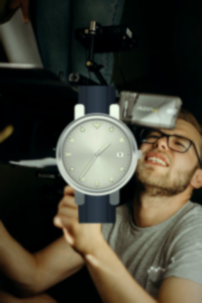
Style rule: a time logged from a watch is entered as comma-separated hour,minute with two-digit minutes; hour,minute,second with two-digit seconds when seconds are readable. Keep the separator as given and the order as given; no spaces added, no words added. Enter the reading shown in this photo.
1,36
